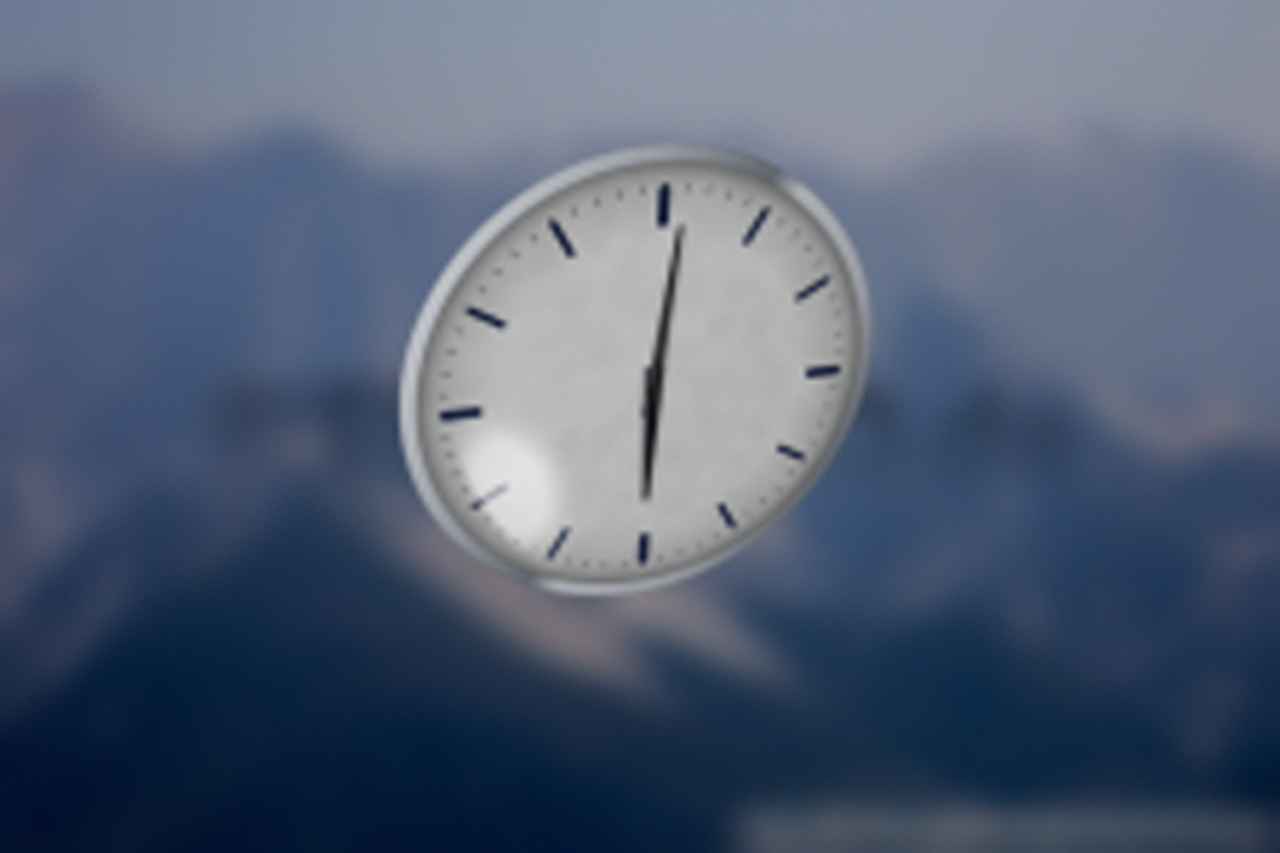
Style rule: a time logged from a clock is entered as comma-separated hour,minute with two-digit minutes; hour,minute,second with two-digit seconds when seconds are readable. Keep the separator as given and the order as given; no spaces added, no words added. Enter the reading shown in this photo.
6,01
